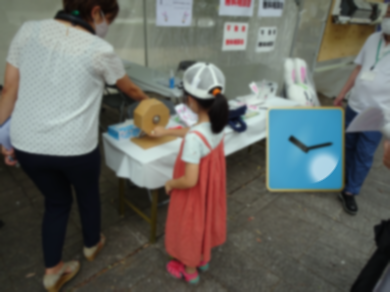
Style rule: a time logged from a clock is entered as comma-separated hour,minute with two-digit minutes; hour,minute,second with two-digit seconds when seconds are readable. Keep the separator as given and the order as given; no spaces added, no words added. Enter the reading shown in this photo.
10,13
